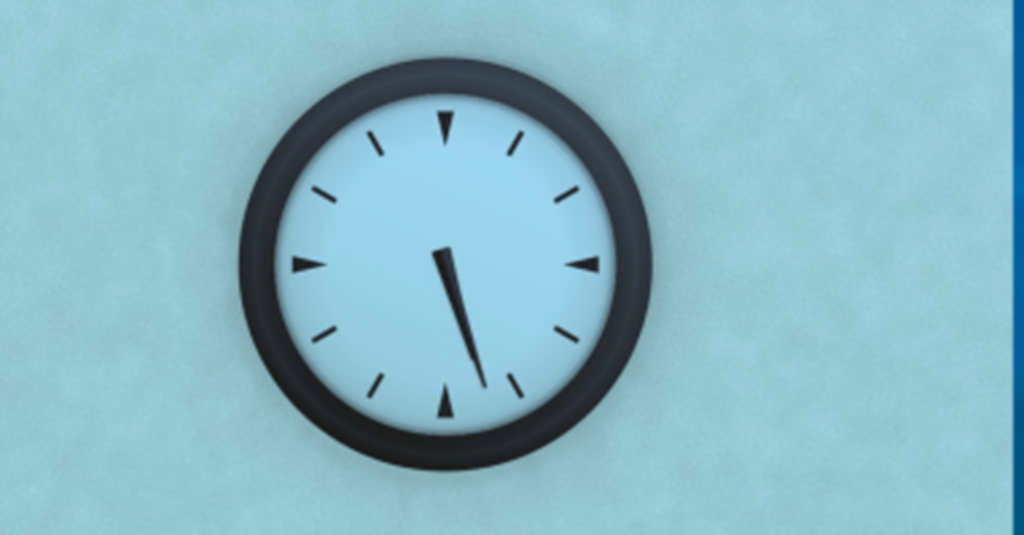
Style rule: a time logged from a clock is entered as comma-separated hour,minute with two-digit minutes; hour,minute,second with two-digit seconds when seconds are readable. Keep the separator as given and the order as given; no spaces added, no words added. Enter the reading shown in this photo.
5,27
